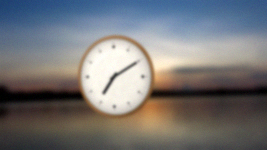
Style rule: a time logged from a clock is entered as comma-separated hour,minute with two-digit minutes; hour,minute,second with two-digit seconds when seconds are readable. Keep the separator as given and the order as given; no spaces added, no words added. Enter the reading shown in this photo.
7,10
